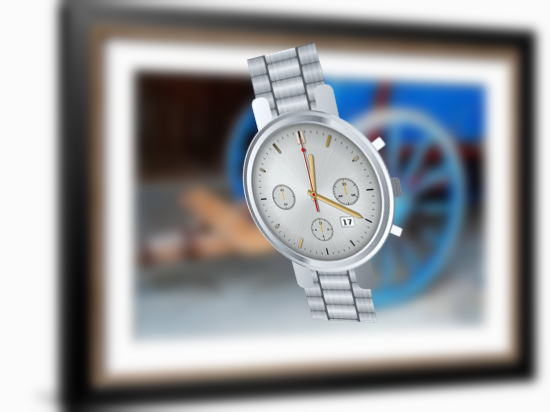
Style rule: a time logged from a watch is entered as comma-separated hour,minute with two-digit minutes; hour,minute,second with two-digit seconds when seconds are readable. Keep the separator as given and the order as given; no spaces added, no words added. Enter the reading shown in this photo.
12,20
